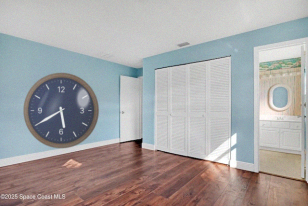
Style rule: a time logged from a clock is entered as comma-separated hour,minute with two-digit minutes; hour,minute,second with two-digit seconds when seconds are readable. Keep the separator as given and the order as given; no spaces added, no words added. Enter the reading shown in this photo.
5,40
